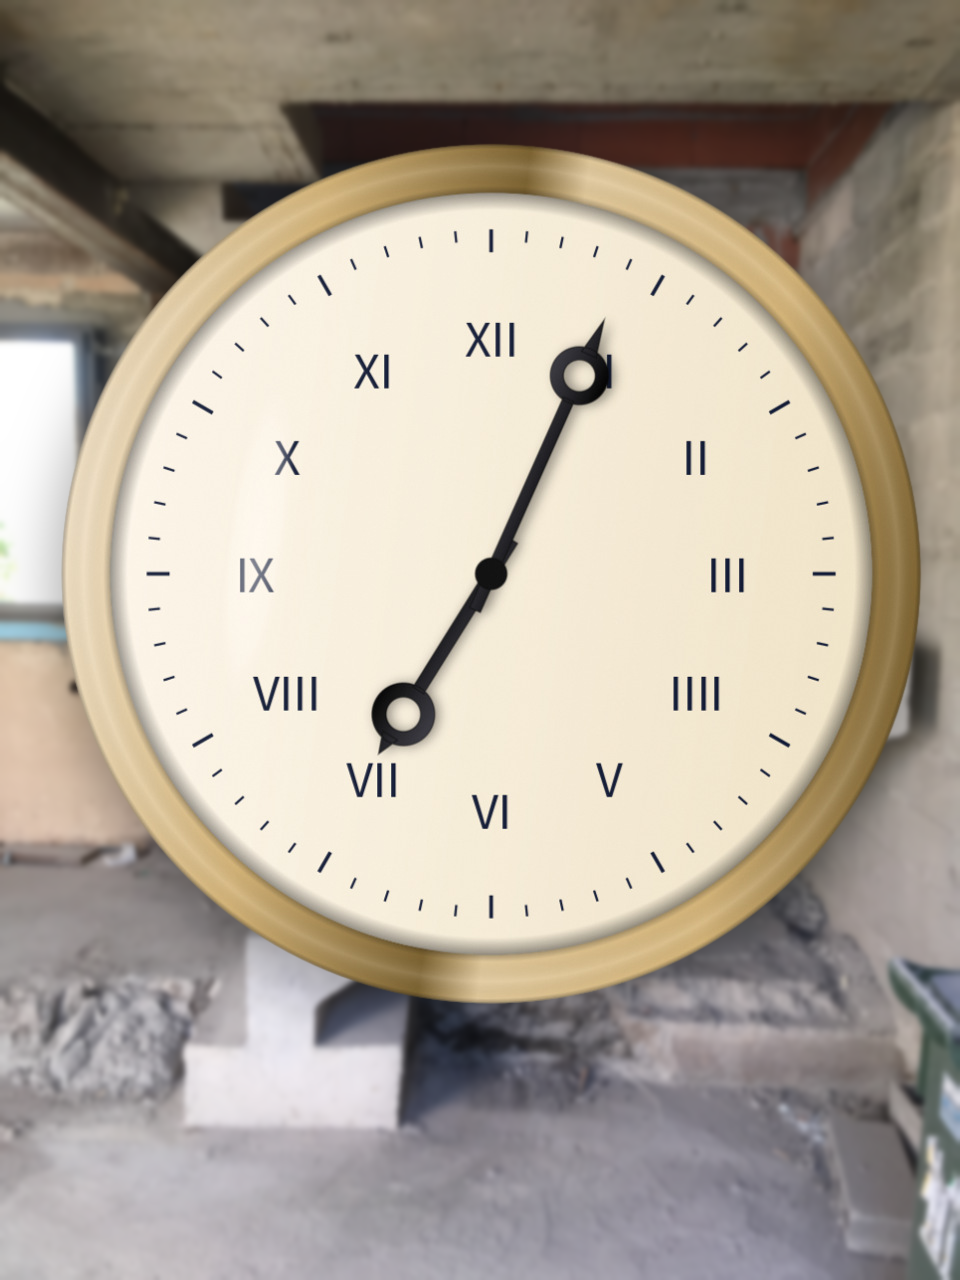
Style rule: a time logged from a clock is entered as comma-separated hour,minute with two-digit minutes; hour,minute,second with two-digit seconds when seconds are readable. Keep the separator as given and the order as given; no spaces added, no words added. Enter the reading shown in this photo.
7,04
